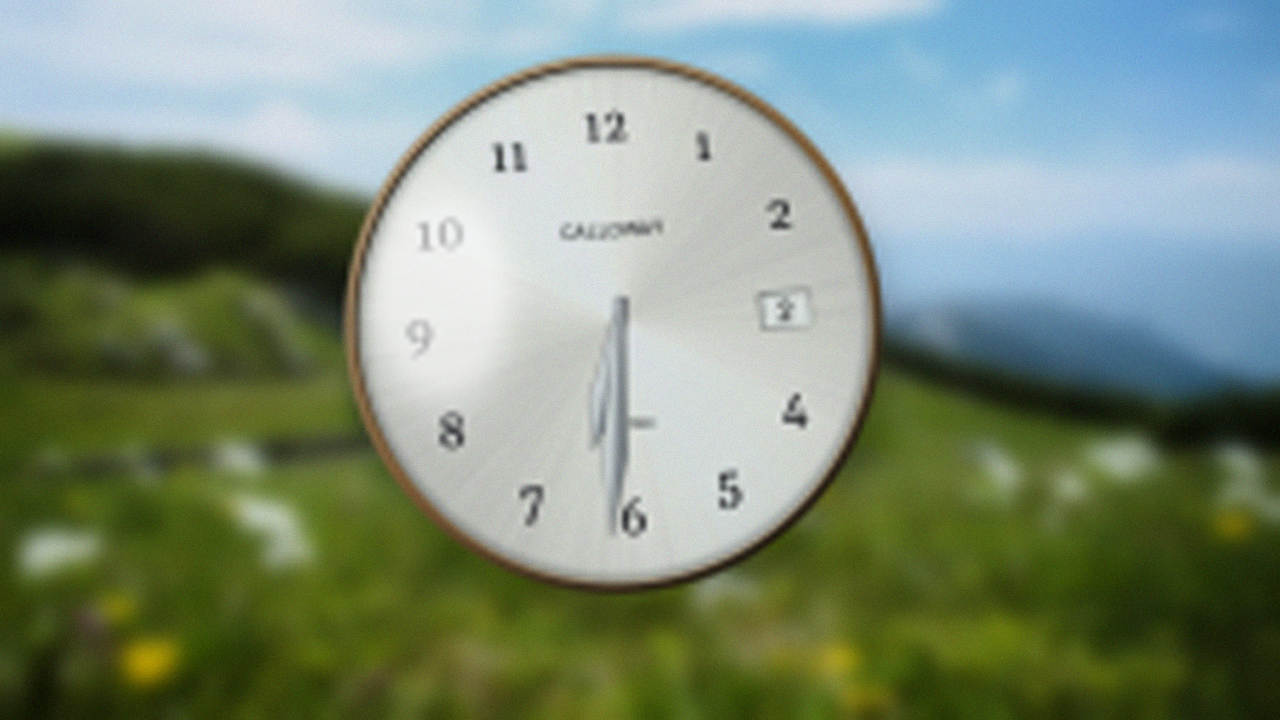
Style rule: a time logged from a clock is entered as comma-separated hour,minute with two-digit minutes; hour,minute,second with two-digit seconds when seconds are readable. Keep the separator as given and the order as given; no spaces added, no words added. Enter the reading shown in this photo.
6,31
